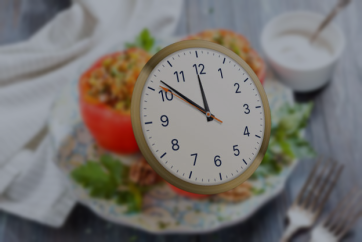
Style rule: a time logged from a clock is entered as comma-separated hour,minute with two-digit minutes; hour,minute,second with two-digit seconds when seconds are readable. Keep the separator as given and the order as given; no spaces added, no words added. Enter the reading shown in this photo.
11,51,51
